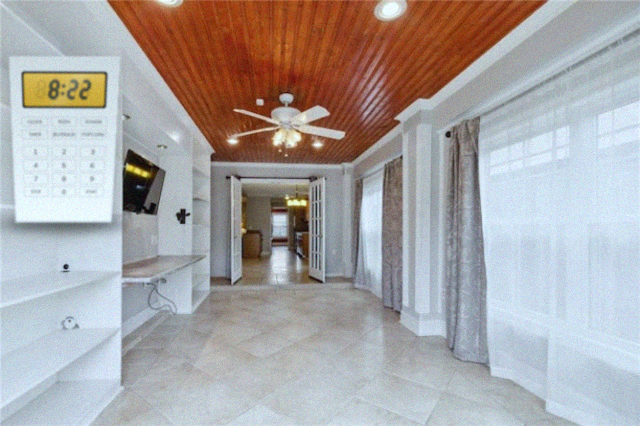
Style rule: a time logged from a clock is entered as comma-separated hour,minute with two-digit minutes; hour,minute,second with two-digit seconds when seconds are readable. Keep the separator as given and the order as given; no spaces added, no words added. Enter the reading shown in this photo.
8,22
